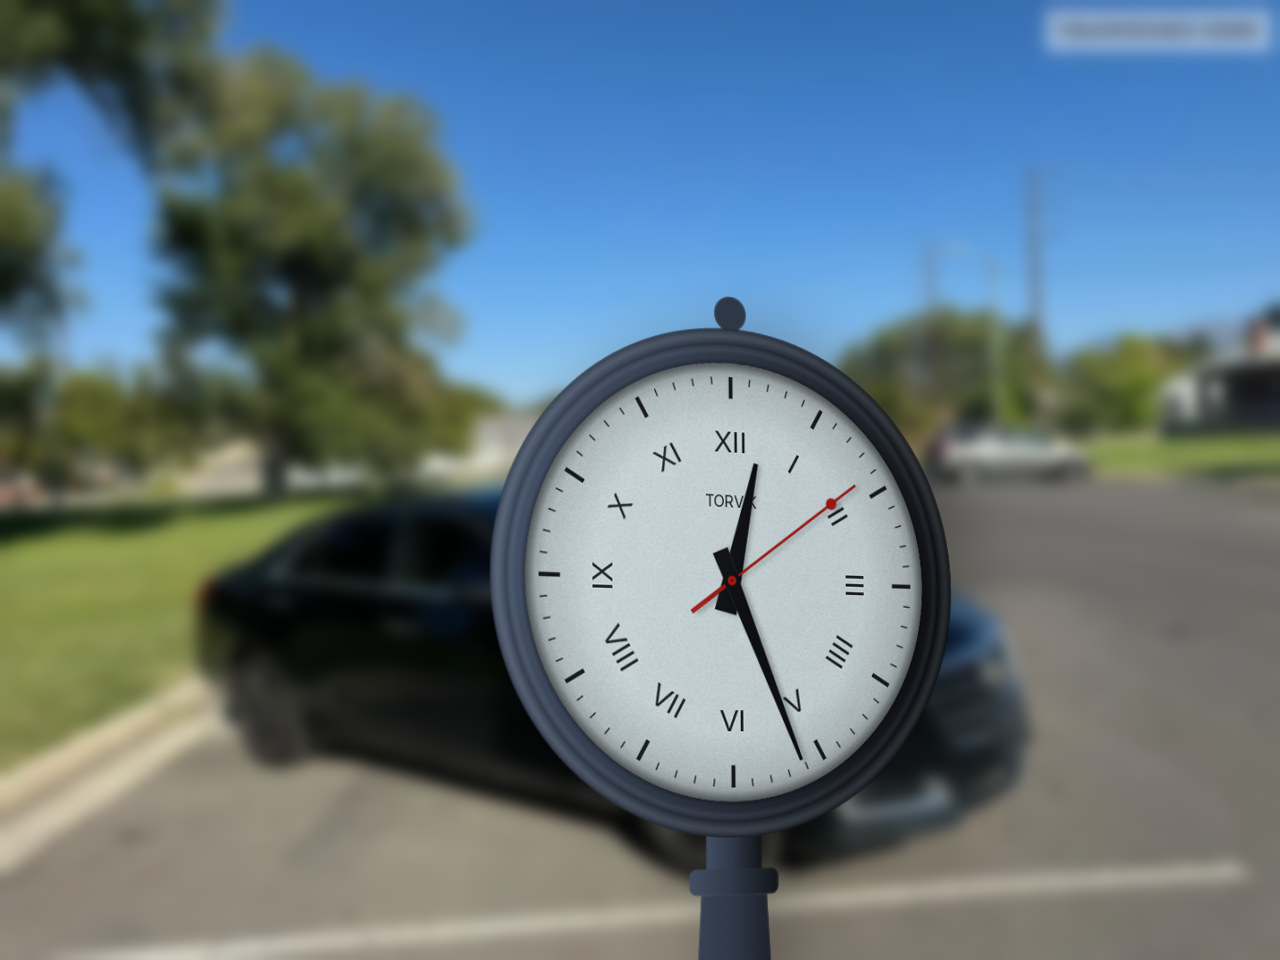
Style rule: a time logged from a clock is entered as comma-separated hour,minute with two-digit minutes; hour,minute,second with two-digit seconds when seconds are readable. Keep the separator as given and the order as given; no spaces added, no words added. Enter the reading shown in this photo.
12,26,09
